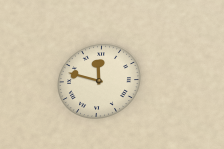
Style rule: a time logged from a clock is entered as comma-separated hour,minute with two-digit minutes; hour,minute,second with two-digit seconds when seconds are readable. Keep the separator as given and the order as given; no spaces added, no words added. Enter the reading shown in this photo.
11,48
